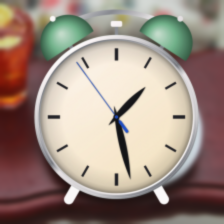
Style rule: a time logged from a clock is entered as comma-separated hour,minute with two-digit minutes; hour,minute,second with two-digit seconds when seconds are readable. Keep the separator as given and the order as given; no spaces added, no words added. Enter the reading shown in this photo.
1,27,54
